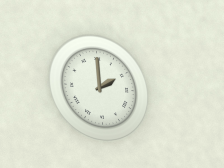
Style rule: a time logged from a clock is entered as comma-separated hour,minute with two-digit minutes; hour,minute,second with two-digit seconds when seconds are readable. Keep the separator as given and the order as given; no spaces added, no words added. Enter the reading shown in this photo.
2,00
